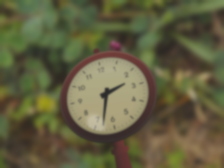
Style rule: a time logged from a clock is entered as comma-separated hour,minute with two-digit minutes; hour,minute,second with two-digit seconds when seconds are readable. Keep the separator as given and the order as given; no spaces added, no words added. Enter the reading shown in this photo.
2,33
